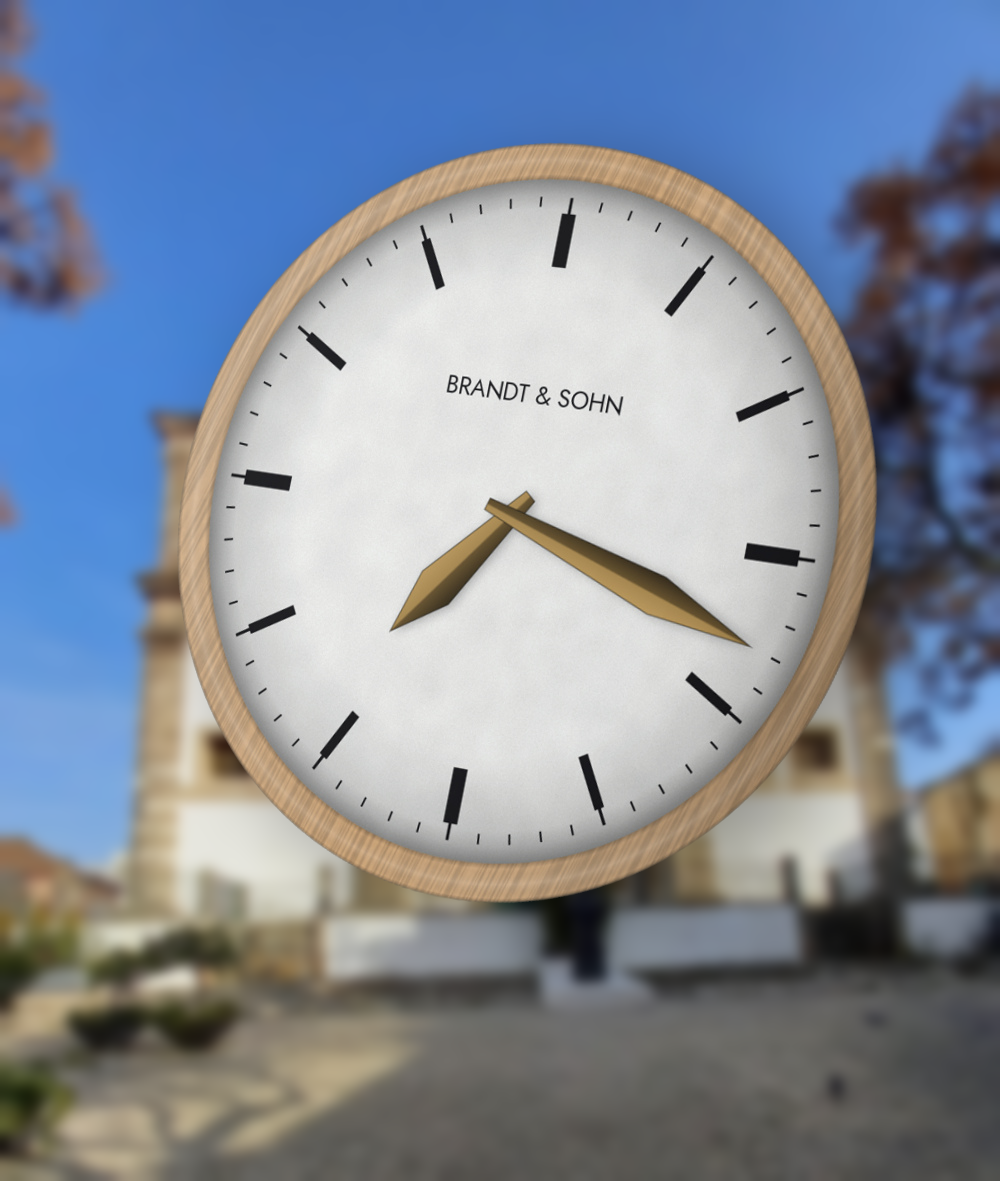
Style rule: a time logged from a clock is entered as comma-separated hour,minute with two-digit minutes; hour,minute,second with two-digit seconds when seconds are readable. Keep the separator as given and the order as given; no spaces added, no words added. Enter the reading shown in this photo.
7,18
